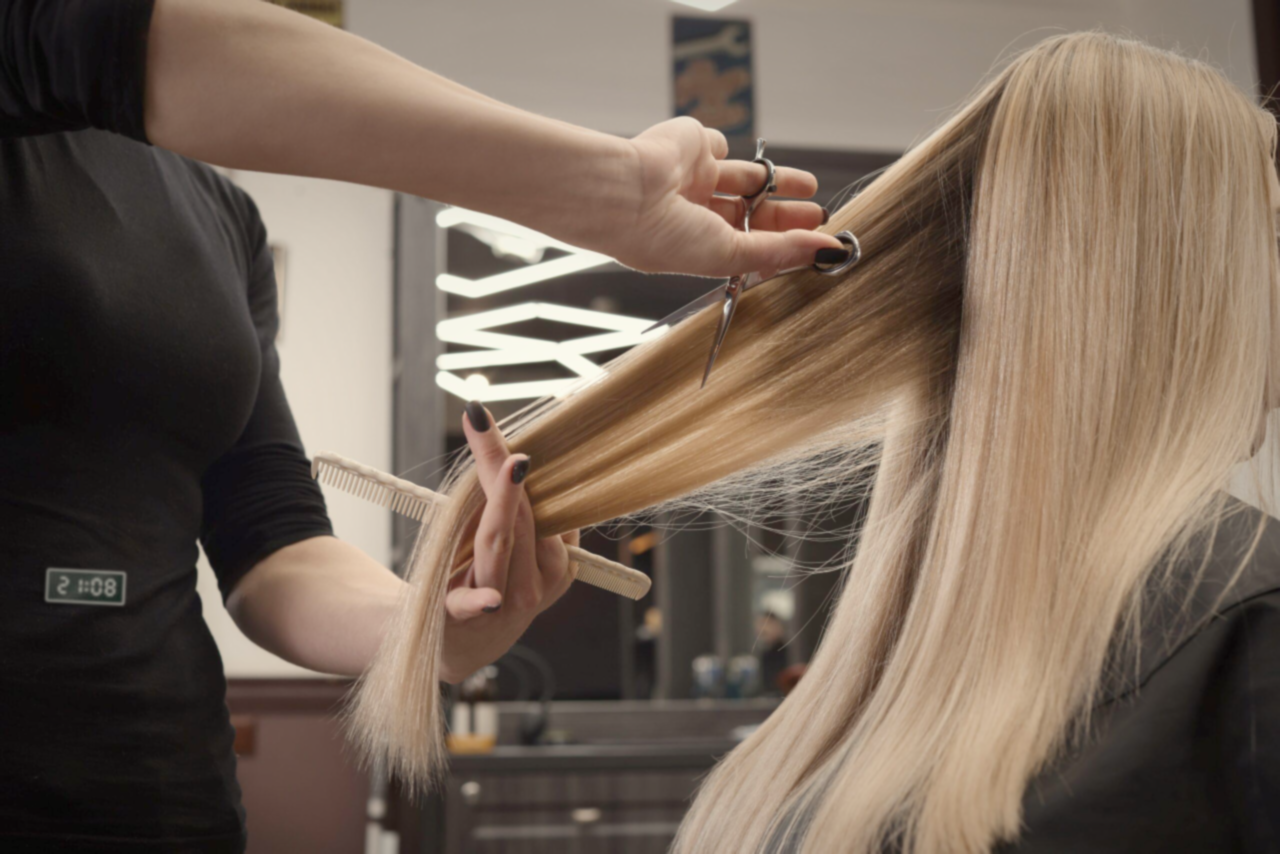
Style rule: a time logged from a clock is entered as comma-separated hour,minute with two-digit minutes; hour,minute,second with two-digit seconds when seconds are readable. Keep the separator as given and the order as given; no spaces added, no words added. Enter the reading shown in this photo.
21,08
